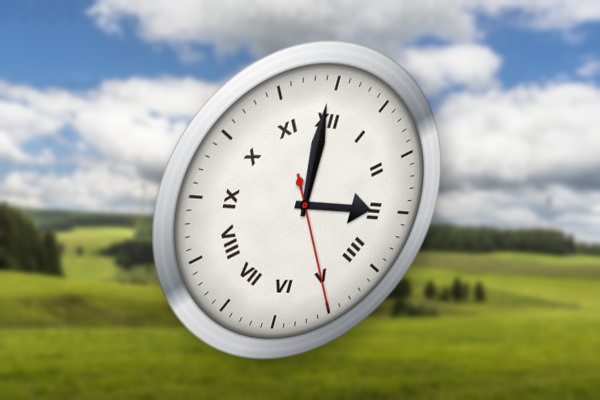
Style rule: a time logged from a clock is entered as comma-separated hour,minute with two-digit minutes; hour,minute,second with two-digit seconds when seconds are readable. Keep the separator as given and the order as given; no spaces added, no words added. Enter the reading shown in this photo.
2,59,25
